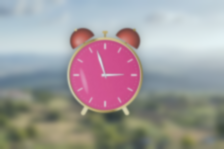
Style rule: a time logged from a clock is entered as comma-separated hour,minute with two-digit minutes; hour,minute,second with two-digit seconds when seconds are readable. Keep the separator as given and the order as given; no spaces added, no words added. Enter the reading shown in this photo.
2,57
